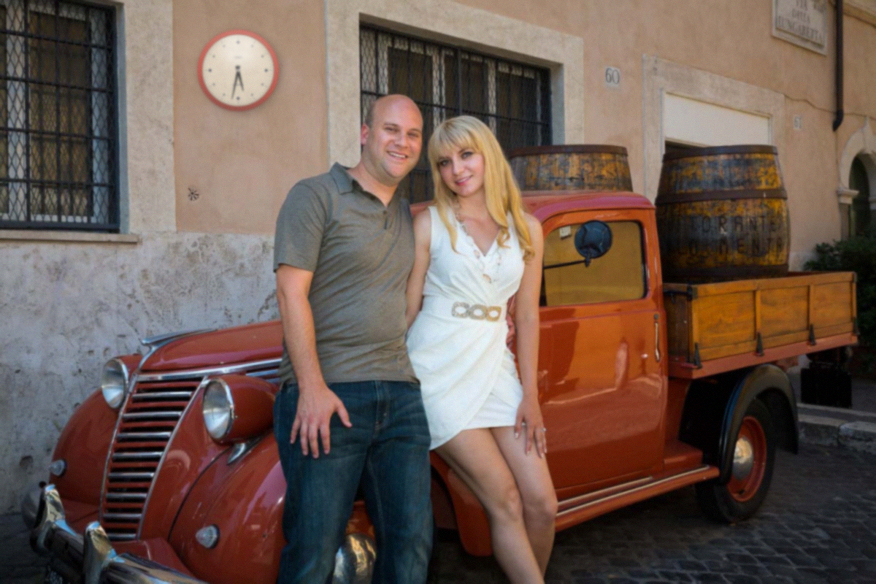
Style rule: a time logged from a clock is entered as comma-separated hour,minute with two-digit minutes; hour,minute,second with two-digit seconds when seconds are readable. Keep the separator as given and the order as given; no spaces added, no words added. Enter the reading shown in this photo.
5,32
